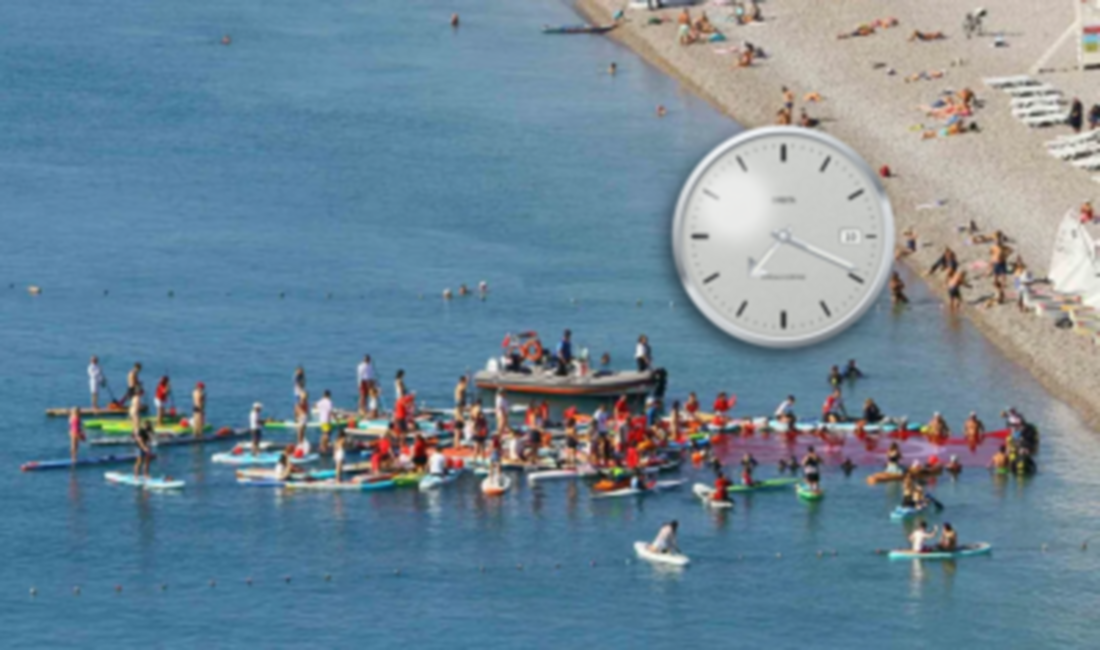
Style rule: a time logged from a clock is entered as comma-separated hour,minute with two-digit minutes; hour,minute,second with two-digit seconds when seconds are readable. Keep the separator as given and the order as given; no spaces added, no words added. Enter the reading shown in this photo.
7,19
